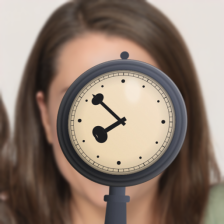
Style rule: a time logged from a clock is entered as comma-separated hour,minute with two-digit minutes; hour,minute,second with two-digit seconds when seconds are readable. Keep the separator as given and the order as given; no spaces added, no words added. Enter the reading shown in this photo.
7,52
